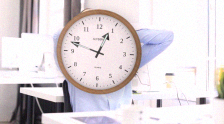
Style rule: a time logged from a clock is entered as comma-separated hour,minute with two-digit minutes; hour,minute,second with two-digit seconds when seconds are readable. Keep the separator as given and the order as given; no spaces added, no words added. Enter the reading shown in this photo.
12,48
